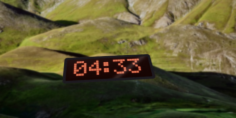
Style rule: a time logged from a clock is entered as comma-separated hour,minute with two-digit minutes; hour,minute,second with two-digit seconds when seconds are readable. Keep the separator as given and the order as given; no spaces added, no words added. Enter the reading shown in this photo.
4,33
